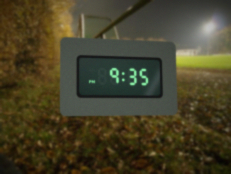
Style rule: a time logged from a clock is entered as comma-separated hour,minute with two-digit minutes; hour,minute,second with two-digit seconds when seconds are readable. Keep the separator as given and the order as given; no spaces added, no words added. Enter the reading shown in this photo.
9,35
